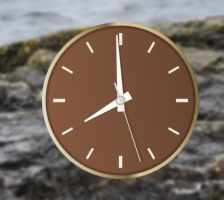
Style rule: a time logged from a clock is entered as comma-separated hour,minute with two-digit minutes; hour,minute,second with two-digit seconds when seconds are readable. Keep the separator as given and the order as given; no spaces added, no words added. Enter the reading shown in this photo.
7,59,27
